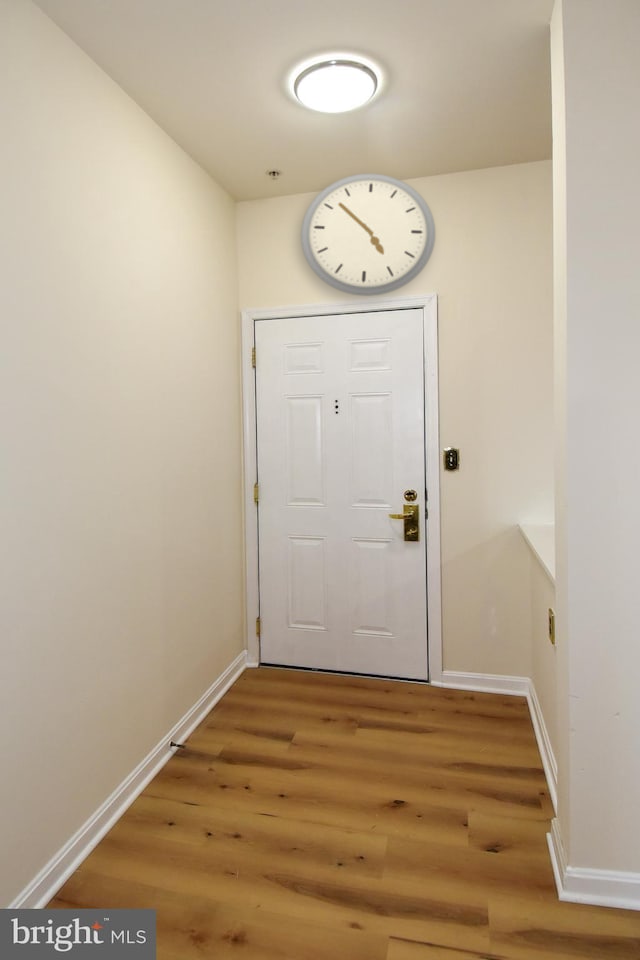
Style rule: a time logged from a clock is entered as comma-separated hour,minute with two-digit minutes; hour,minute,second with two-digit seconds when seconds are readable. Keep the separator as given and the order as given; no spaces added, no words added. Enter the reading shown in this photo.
4,52
